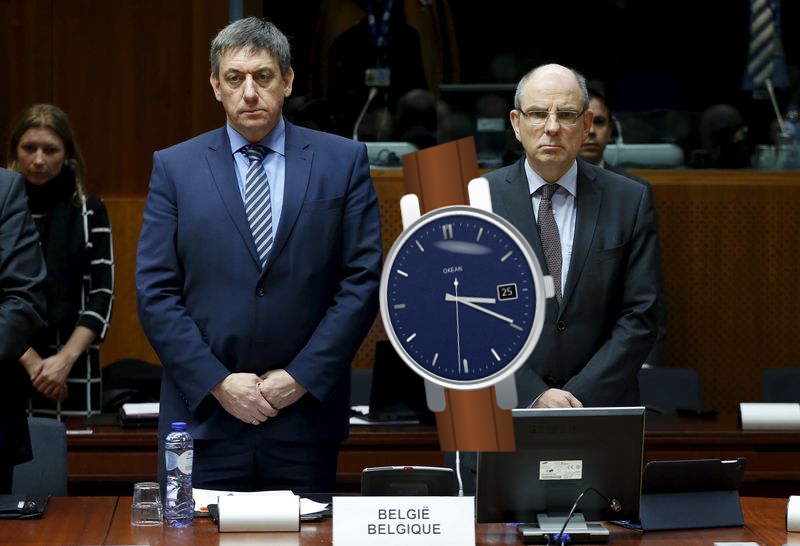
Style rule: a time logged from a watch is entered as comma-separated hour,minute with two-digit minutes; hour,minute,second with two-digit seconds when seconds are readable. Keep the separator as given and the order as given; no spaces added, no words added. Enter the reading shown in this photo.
3,19,31
